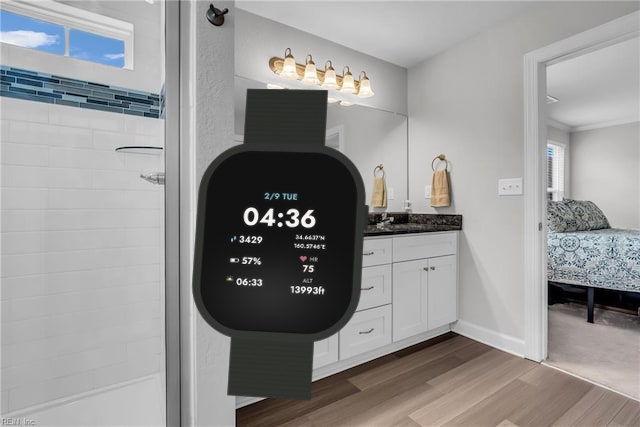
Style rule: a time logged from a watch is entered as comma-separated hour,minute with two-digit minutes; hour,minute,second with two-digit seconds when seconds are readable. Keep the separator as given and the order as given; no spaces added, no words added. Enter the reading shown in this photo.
4,36
